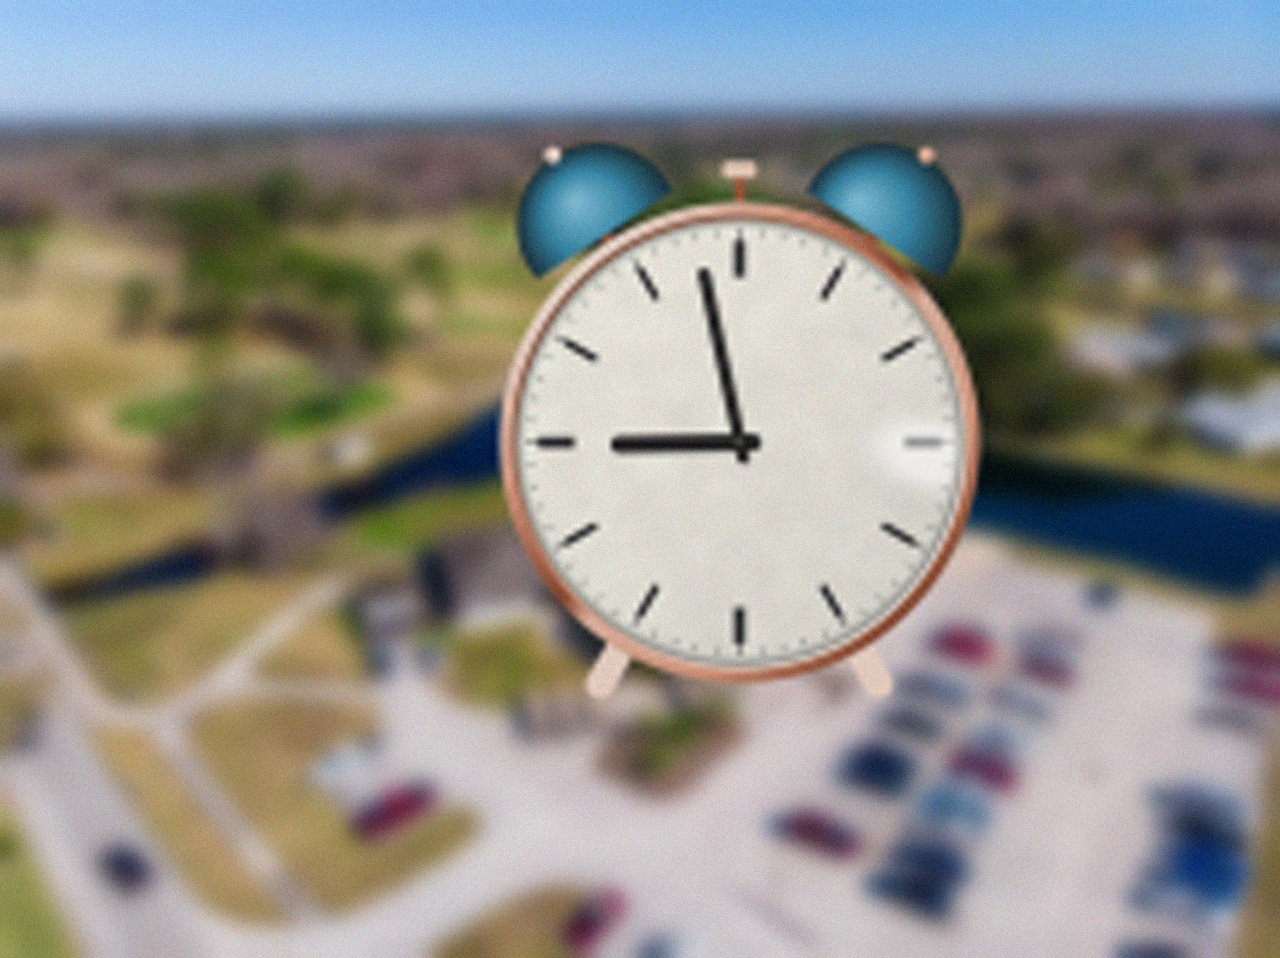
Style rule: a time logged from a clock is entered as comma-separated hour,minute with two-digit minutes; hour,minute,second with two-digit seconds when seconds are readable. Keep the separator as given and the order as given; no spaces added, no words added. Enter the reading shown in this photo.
8,58
